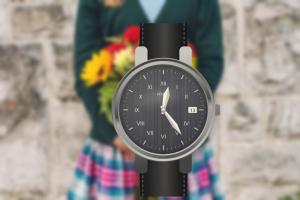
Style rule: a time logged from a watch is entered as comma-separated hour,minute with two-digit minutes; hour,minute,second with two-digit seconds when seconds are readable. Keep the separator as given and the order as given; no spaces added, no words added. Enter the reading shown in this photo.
12,24
